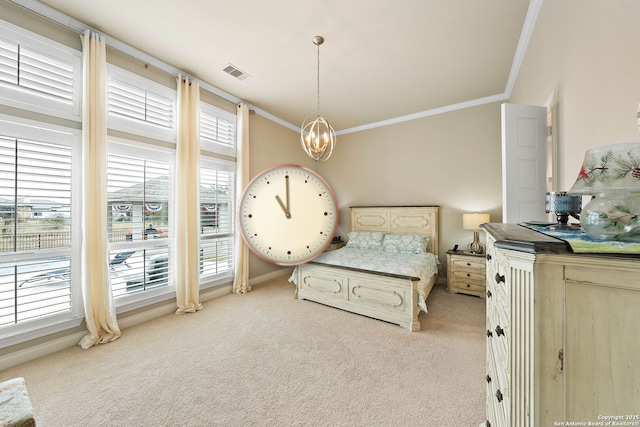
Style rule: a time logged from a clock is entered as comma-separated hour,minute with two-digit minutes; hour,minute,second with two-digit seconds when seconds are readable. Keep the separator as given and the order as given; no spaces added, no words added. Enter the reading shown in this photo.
11,00
